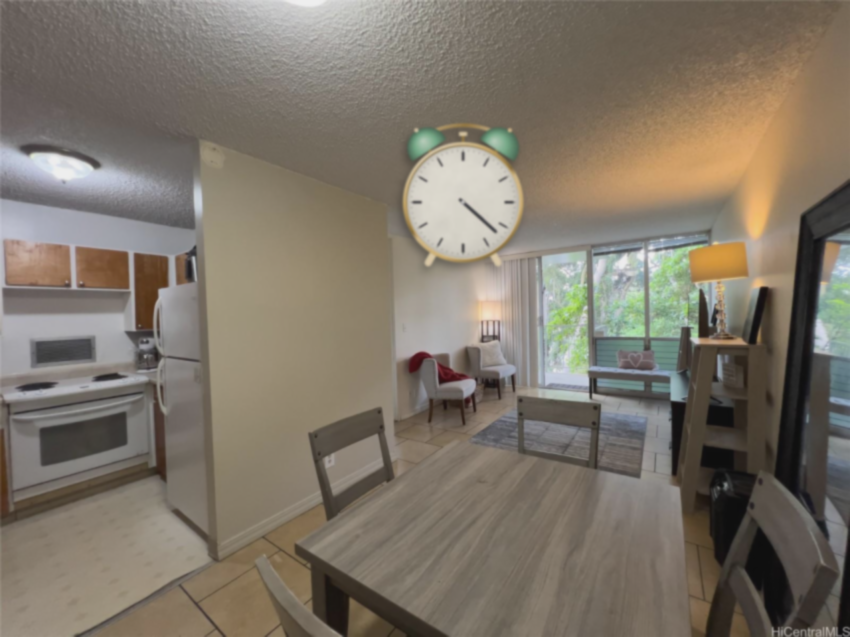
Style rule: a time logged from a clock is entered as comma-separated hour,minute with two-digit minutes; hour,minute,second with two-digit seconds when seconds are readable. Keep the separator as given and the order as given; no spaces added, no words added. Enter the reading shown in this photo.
4,22
